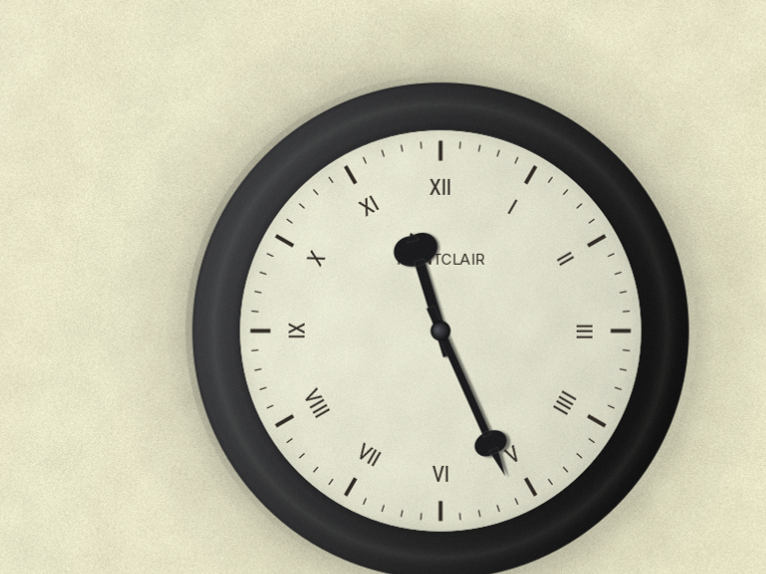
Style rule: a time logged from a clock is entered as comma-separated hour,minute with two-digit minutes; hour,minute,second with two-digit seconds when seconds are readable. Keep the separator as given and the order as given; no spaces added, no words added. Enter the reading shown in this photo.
11,26
